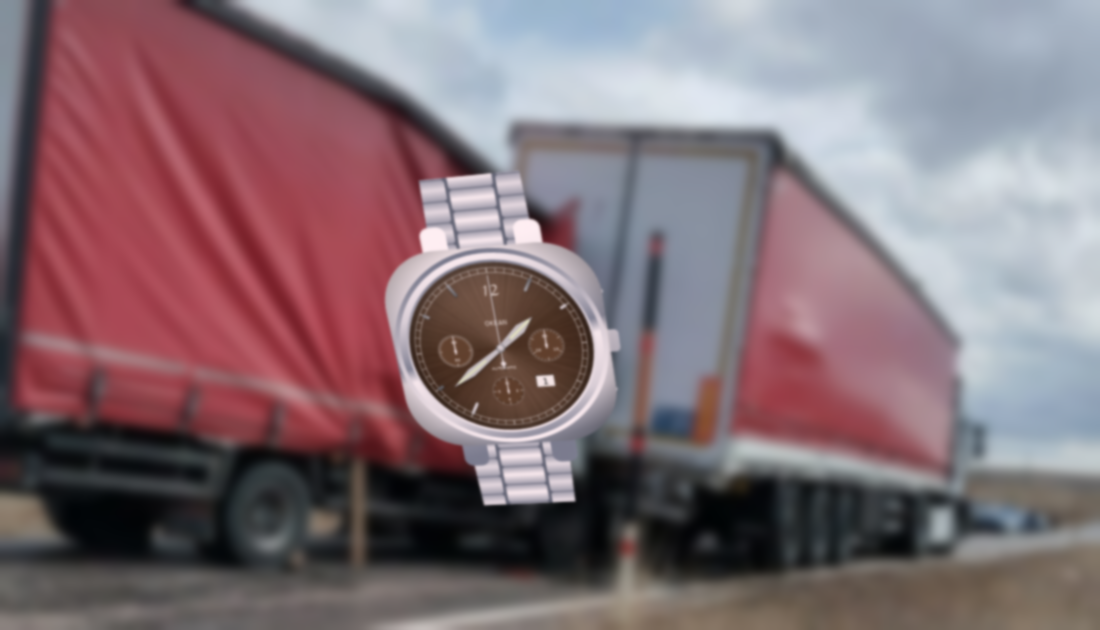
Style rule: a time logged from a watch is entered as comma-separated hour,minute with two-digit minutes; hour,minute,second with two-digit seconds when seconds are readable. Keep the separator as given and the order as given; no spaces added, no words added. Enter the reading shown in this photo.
1,39
